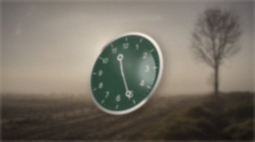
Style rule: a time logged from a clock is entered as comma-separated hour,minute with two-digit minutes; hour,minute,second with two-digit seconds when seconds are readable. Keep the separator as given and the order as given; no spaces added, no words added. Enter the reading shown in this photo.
11,26
